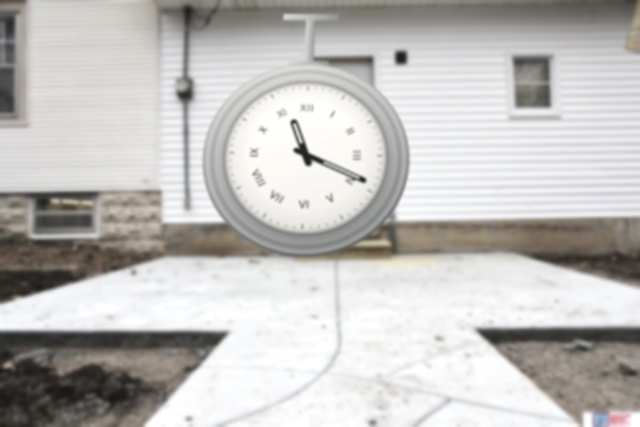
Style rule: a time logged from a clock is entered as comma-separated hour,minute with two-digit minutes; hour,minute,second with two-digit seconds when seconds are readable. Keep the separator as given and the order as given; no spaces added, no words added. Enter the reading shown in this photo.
11,19
